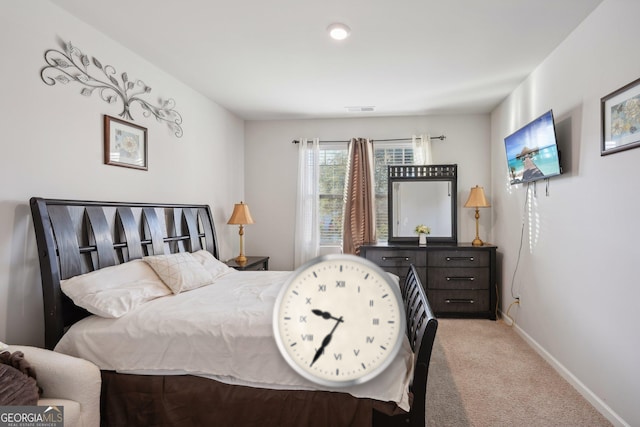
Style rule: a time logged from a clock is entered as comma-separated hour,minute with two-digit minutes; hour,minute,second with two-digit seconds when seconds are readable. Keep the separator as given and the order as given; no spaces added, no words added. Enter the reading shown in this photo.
9,35
